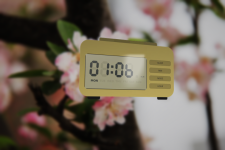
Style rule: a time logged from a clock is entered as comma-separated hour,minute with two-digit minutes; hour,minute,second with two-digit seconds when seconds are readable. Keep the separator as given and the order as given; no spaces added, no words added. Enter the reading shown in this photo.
1,06
